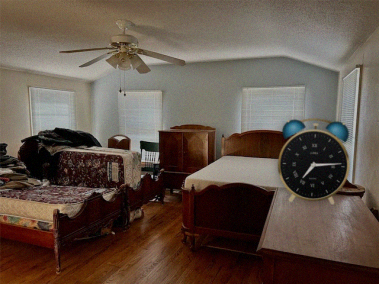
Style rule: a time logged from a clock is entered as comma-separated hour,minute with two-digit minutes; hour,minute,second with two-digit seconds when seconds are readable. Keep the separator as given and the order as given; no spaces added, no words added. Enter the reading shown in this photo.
7,14
